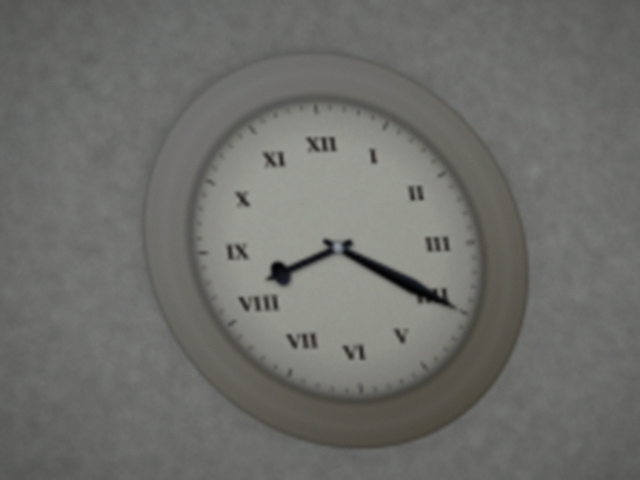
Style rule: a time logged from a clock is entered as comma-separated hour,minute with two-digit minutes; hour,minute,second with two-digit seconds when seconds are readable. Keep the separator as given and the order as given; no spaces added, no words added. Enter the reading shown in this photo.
8,20
